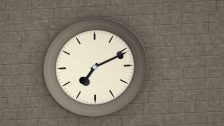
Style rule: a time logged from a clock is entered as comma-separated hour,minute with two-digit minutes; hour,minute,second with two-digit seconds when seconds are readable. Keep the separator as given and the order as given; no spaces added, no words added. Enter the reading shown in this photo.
7,11
